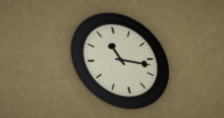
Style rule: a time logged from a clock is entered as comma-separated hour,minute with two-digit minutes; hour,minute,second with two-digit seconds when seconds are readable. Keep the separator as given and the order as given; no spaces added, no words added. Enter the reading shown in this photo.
11,17
